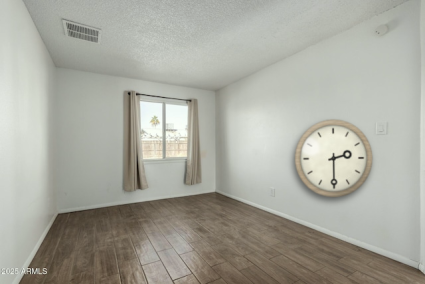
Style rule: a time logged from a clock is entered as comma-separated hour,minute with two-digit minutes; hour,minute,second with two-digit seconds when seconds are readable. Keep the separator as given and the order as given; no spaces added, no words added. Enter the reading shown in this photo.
2,30
